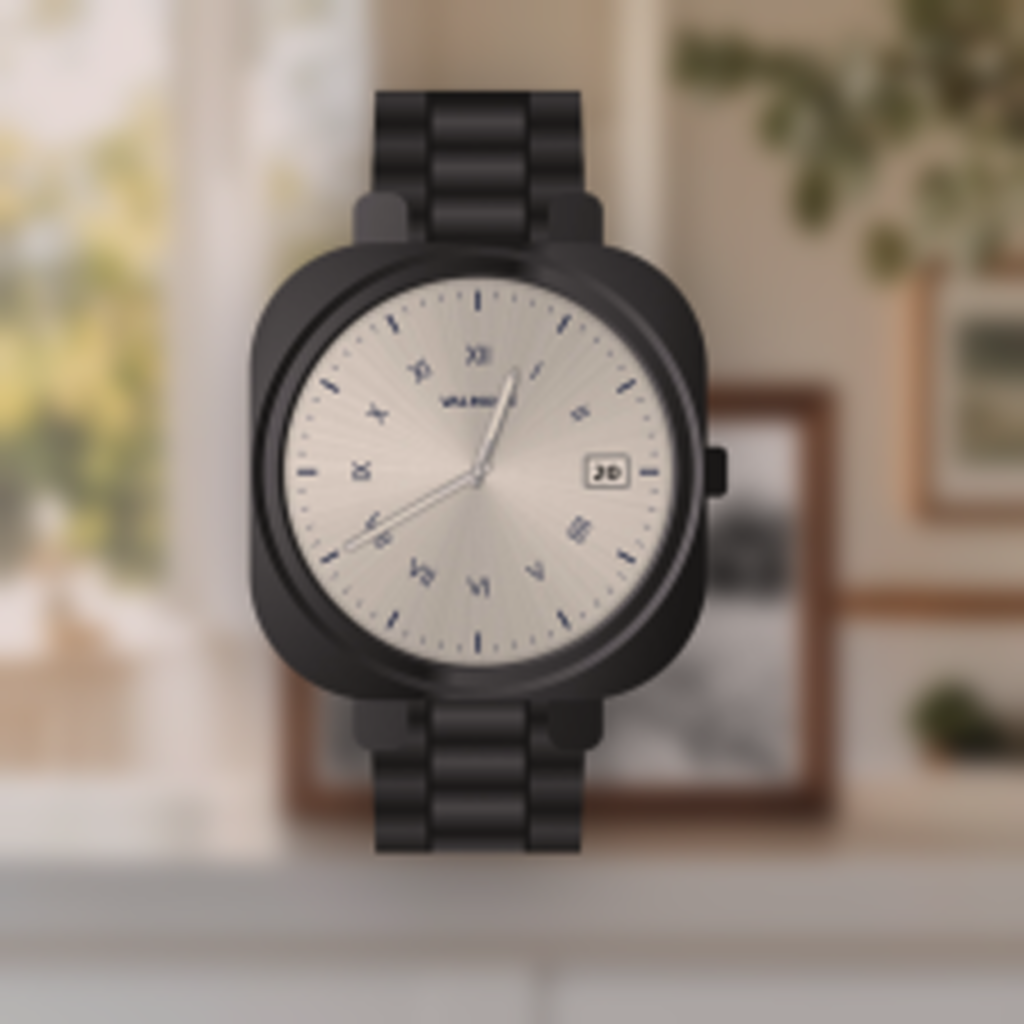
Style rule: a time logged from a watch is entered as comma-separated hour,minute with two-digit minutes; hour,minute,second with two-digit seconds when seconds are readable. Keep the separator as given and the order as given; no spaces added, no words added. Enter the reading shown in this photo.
12,40
